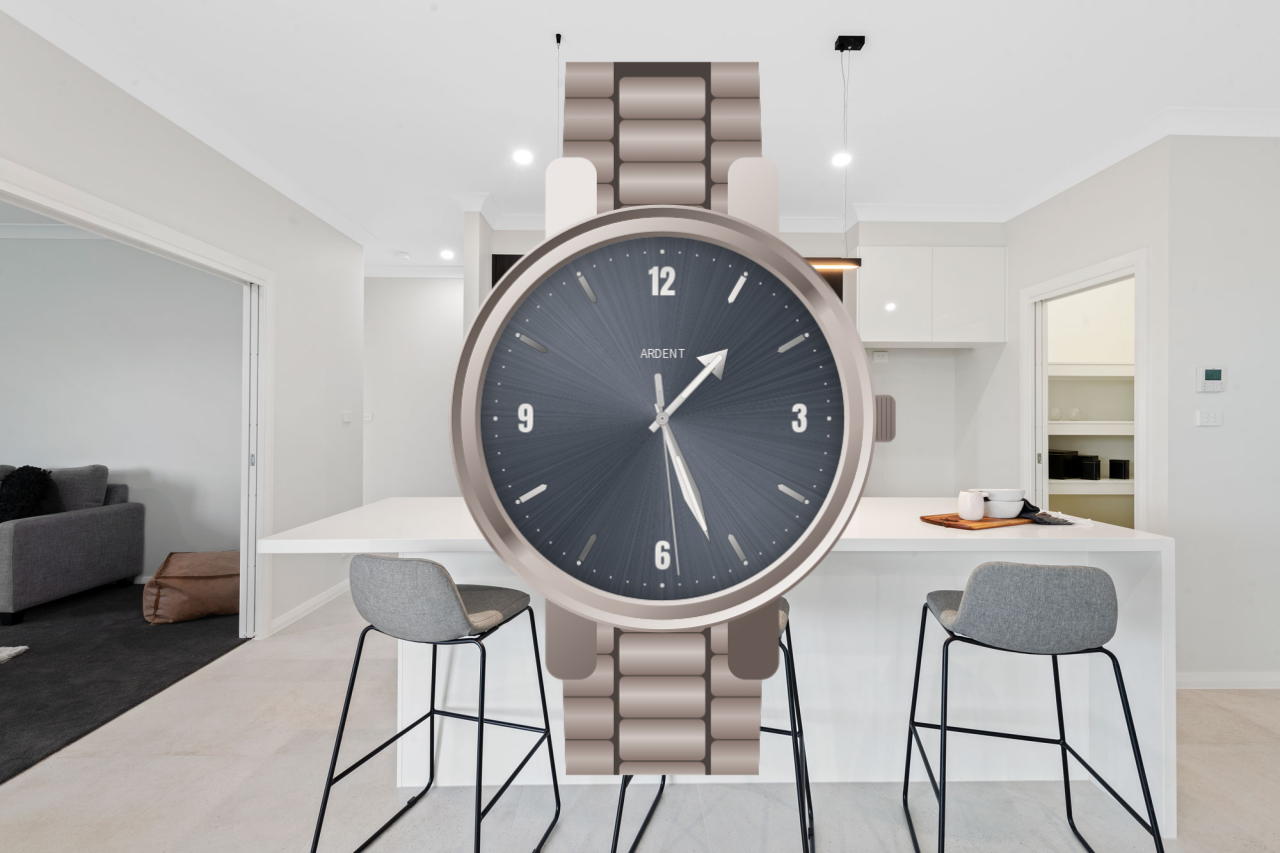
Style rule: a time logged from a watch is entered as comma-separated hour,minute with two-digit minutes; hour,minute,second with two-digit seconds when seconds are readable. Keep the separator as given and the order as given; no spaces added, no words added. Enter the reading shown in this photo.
1,26,29
